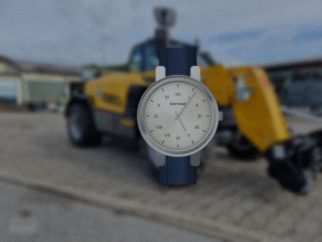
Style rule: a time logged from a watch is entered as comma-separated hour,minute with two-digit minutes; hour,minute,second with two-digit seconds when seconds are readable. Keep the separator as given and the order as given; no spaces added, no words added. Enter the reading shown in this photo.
5,06
